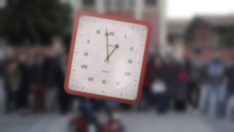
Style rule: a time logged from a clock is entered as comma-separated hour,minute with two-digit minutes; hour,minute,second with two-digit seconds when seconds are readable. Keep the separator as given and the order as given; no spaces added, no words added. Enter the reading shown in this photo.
12,58
